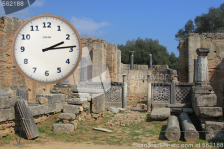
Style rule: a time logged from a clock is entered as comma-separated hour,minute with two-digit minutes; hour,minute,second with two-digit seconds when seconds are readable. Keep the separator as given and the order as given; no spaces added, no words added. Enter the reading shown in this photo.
2,14
